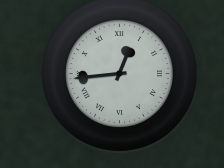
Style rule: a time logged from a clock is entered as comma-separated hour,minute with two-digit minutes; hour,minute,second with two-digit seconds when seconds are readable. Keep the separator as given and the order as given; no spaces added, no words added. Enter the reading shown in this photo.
12,44
